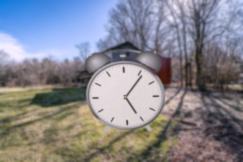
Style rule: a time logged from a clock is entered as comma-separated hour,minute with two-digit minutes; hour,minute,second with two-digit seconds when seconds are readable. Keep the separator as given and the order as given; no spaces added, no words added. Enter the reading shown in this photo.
5,06
